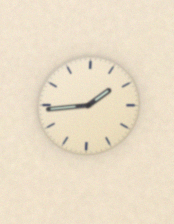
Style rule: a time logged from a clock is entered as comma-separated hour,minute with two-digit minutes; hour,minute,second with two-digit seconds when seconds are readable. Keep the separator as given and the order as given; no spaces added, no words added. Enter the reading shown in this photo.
1,44
